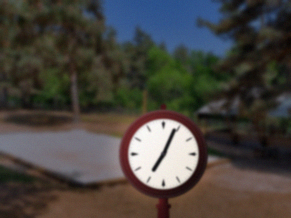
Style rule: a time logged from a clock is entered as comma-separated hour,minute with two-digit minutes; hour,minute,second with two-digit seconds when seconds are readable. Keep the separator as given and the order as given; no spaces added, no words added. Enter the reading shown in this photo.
7,04
